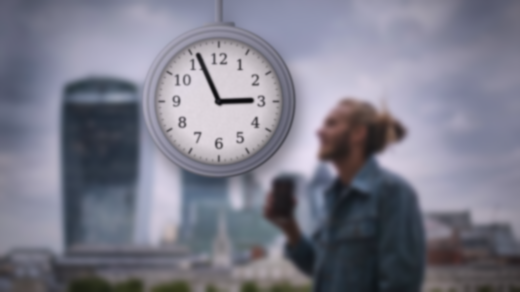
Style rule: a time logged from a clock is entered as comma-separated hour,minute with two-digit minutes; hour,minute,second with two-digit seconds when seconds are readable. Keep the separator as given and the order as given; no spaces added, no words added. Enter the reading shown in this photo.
2,56
